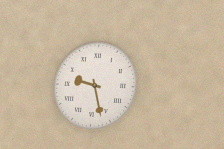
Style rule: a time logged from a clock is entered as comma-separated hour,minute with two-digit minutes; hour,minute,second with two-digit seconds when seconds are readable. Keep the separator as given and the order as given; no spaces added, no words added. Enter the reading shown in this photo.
9,27
